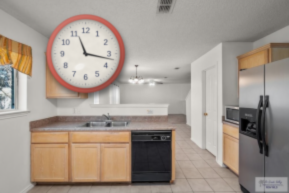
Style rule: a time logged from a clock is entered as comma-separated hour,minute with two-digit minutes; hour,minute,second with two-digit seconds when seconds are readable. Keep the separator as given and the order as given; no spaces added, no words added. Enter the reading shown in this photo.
11,17
